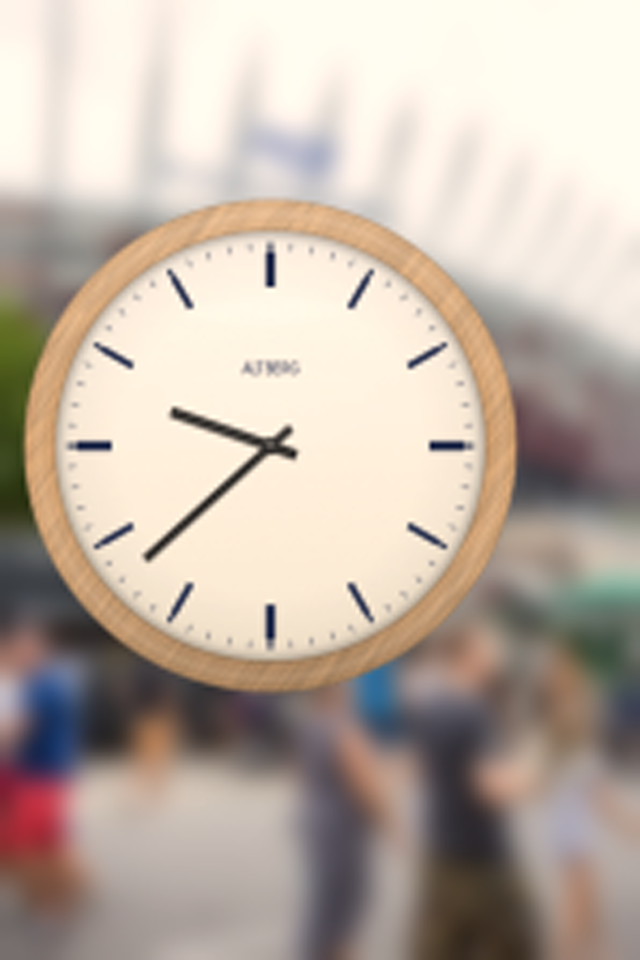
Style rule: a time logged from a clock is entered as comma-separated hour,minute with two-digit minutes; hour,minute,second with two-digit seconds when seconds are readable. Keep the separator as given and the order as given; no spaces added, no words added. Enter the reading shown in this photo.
9,38
